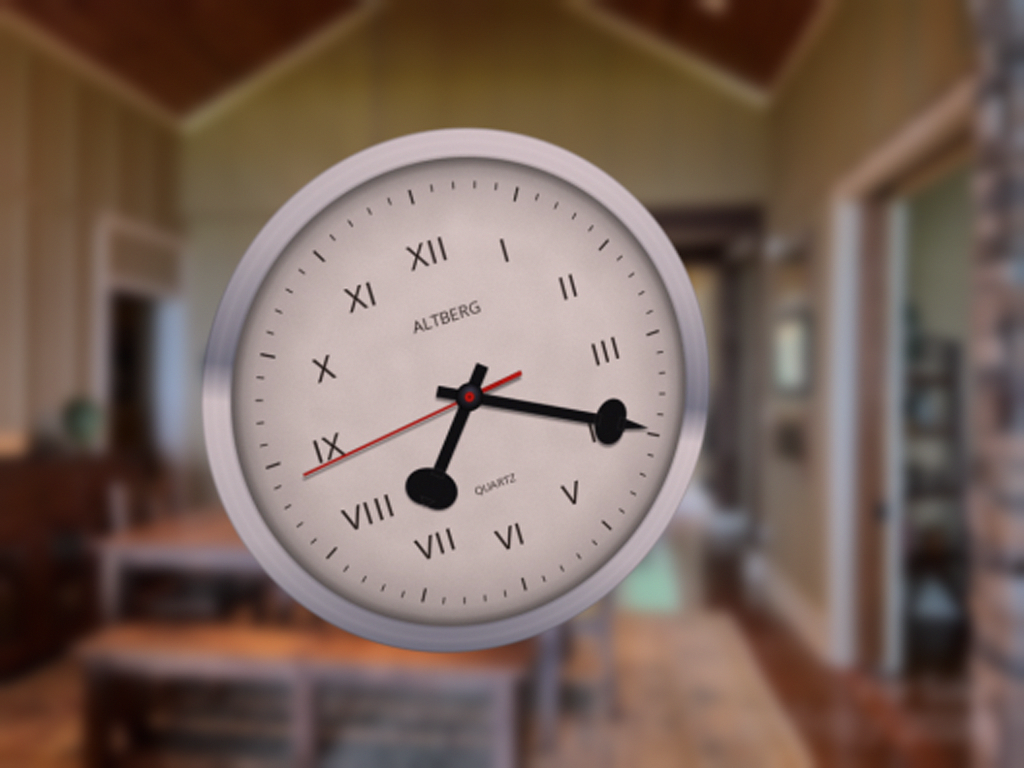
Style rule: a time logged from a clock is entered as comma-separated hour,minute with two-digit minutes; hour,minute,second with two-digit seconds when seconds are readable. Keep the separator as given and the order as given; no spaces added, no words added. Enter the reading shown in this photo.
7,19,44
